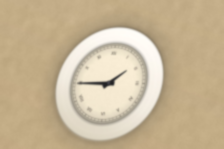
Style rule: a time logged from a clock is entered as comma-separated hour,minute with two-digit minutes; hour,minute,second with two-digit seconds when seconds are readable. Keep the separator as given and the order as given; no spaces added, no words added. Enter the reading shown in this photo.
1,45
